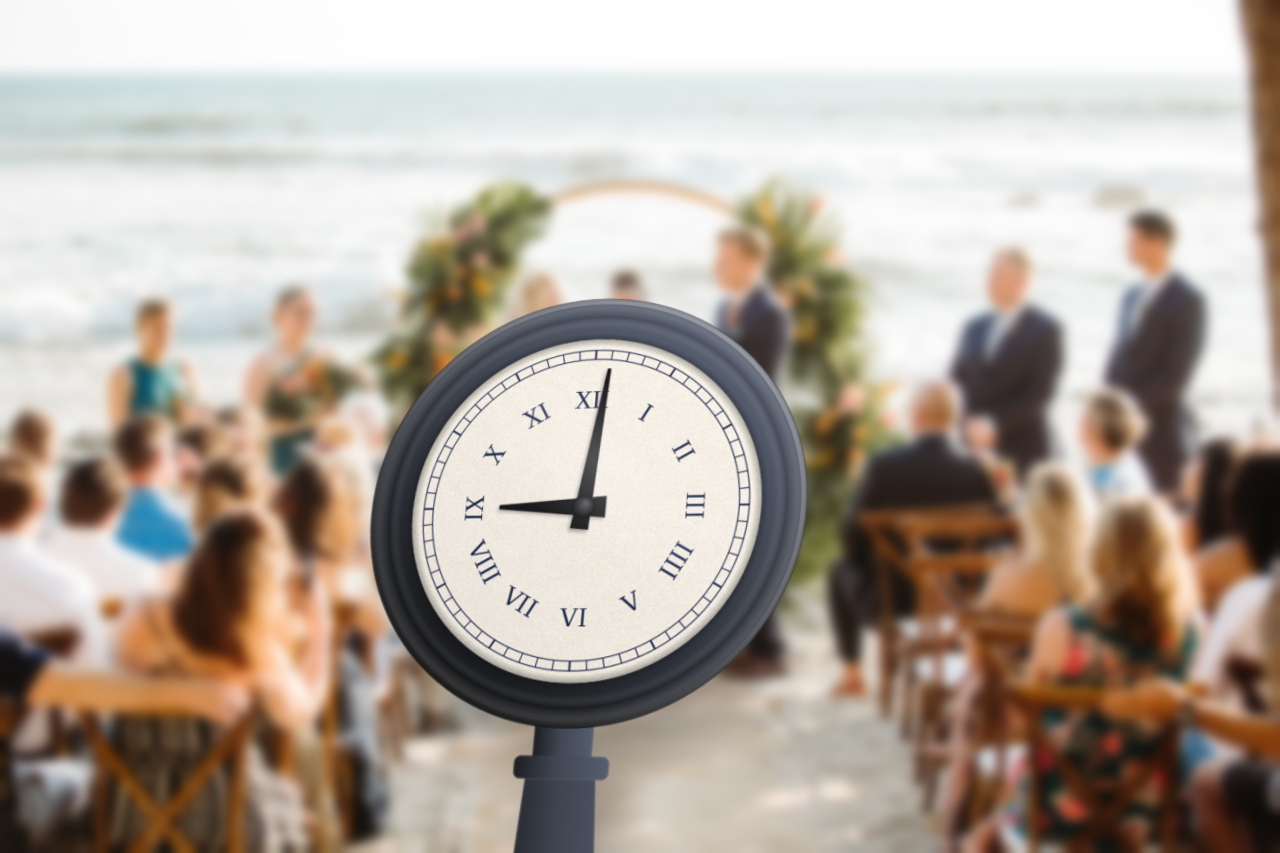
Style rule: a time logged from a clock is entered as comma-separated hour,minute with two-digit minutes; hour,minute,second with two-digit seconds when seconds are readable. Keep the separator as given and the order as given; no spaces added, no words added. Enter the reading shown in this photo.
9,01
